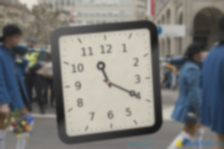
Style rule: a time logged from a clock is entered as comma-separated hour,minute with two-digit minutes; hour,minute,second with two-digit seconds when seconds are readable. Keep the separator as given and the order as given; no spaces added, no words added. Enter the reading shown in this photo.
11,20
